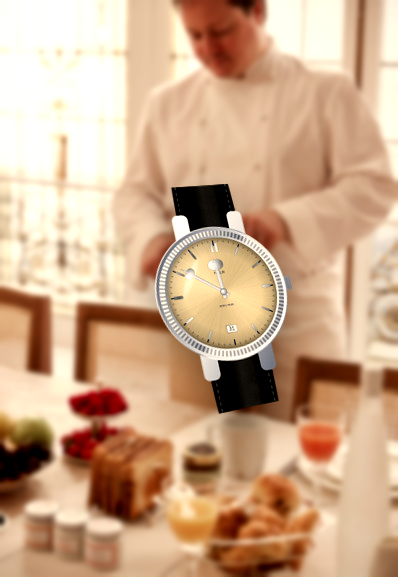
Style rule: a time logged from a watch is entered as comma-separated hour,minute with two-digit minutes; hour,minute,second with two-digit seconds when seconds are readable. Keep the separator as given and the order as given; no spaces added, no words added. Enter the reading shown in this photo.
11,51
